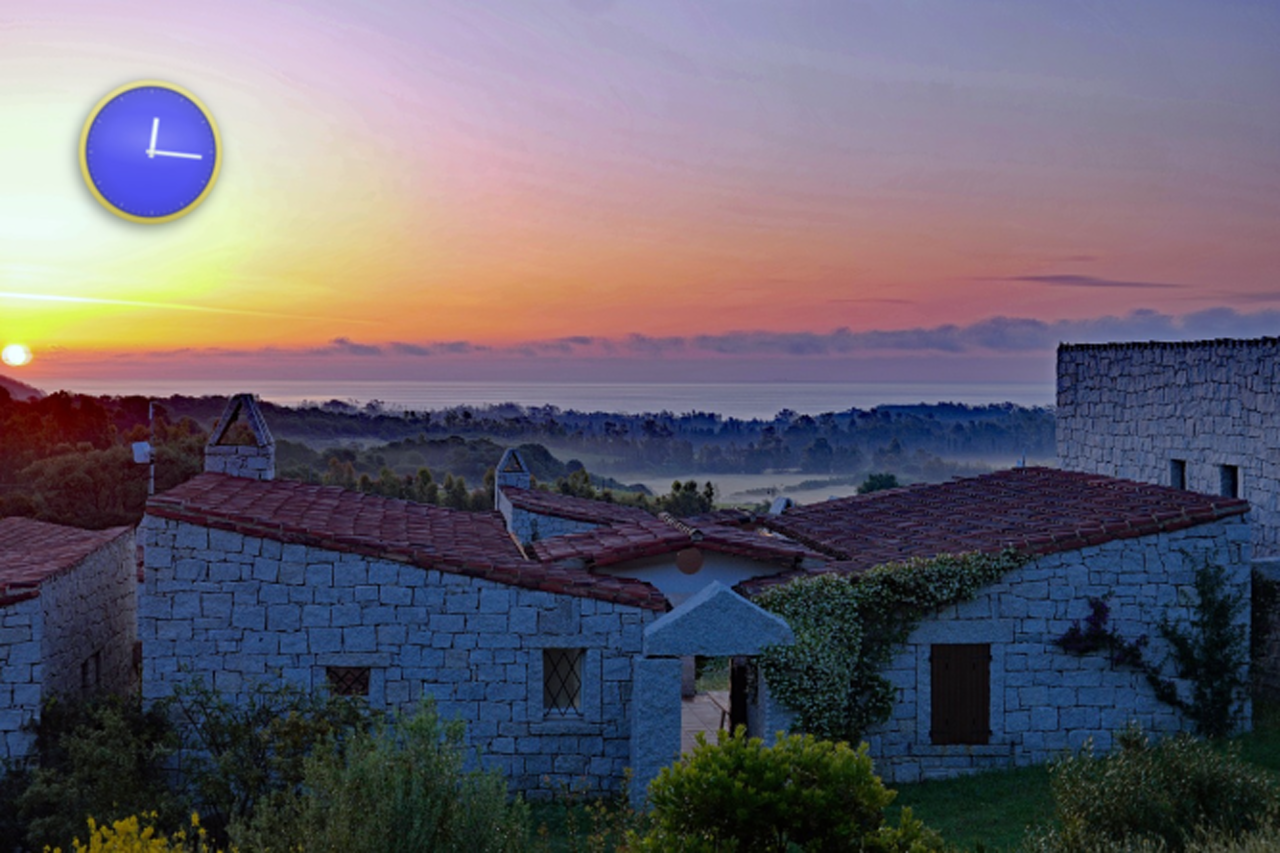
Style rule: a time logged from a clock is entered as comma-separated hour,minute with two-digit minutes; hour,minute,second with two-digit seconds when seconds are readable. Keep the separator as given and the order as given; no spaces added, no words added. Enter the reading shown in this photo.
12,16
